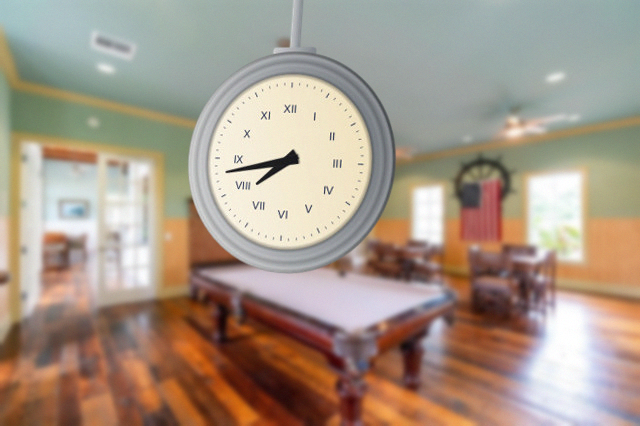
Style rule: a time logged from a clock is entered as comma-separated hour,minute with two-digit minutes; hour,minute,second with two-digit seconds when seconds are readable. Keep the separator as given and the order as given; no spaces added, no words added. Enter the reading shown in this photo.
7,43
